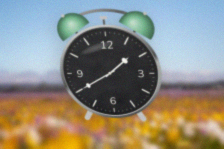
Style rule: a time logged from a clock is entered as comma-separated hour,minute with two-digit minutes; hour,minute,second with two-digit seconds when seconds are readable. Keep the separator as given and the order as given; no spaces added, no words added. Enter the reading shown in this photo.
1,40
